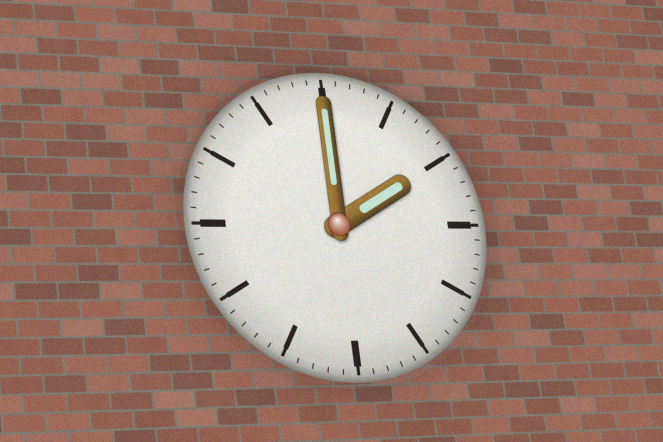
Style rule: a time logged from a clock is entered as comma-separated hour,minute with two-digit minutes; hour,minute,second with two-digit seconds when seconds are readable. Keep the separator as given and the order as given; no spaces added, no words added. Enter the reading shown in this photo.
2,00
